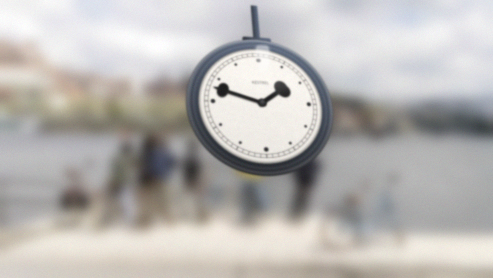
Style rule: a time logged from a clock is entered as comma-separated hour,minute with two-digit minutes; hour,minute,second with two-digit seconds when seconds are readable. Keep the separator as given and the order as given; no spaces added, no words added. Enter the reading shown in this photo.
1,48
